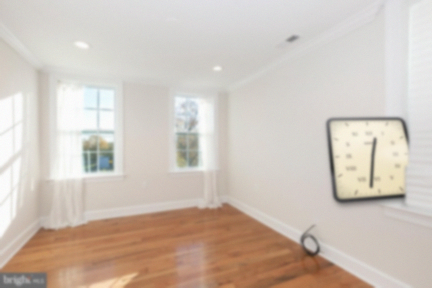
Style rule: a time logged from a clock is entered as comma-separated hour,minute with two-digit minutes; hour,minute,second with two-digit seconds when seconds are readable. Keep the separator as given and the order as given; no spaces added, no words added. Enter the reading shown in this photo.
12,32
